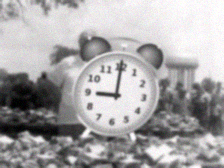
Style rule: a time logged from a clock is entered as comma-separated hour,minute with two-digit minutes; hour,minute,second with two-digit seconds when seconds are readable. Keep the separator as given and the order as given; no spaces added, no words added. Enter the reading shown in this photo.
9,00
